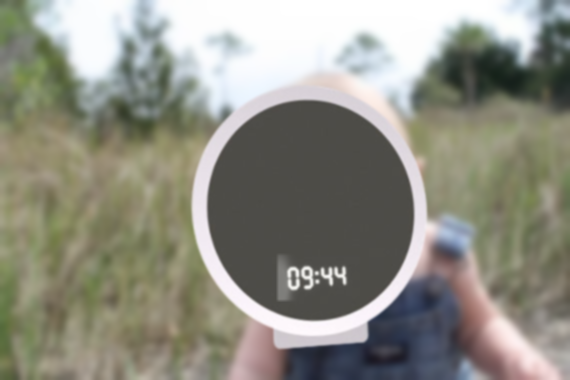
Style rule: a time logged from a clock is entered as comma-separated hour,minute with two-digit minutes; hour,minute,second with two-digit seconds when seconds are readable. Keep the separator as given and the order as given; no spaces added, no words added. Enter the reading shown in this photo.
9,44
